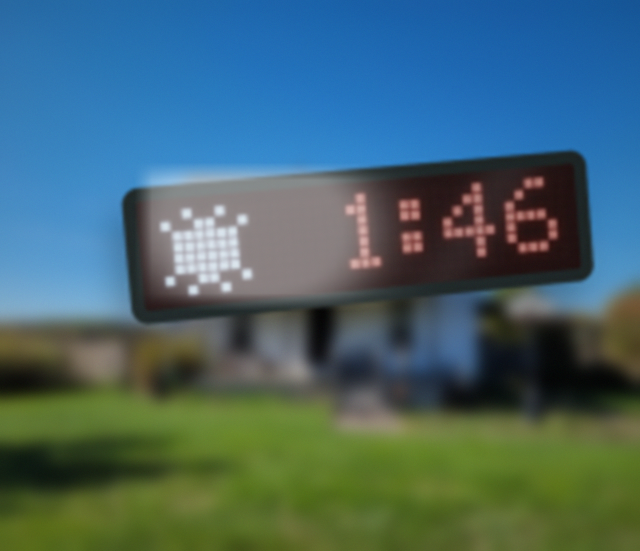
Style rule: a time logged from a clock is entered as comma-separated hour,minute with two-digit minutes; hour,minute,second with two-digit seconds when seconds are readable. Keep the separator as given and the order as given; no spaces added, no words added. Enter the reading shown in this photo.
1,46
